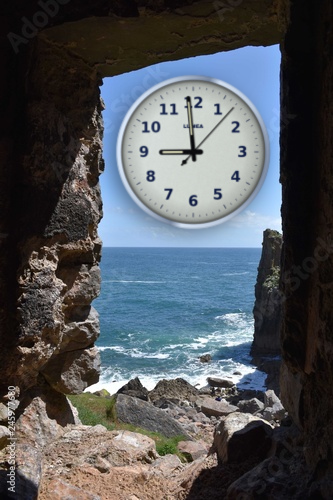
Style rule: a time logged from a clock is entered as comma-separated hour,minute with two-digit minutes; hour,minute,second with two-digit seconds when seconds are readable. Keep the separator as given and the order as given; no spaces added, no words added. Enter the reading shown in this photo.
8,59,07
